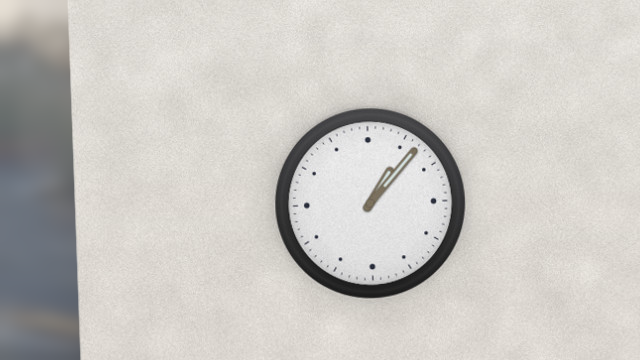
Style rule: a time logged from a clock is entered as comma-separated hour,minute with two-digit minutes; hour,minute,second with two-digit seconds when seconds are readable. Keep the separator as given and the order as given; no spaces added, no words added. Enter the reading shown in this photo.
1,07
